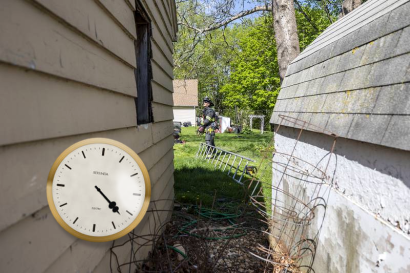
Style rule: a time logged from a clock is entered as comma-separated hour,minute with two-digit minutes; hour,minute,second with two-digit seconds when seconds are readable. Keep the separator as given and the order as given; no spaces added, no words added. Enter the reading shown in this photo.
4,22
